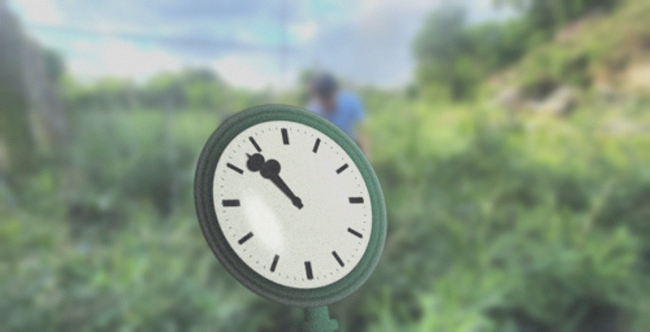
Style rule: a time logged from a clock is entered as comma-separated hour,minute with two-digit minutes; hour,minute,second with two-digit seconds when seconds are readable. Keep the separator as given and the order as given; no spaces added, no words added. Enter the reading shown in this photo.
10,53
